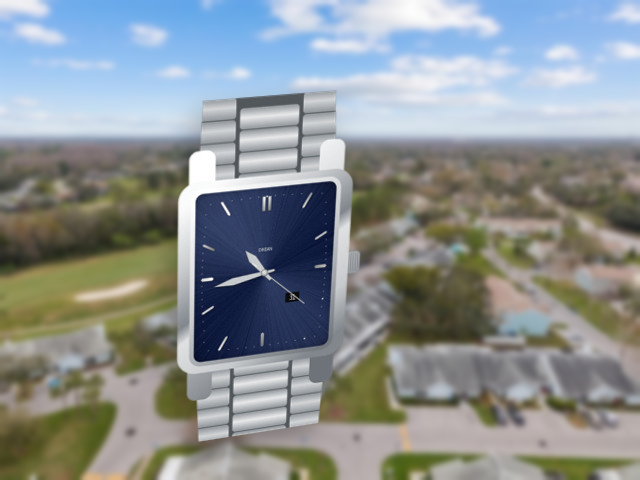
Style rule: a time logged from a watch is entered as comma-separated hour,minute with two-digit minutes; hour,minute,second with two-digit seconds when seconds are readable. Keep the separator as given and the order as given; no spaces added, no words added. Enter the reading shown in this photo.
10,43,22
